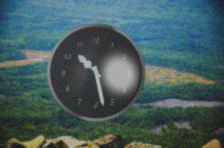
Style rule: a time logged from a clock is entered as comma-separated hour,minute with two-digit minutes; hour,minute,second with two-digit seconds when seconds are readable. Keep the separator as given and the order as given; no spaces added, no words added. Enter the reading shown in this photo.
10,28
